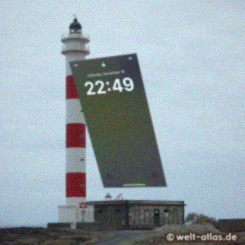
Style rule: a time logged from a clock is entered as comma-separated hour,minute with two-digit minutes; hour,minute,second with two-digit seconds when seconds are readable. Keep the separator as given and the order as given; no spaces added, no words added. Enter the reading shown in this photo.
22,49
